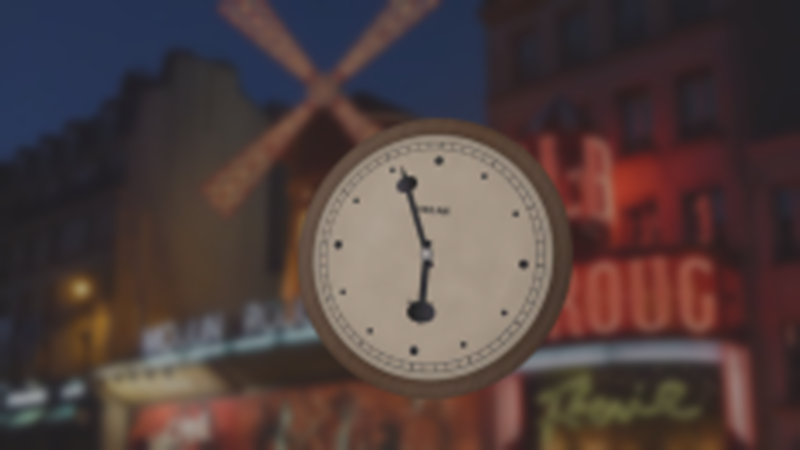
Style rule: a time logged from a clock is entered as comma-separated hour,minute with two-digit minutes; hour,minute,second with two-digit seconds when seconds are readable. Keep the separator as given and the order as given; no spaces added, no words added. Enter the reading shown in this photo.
5,56
